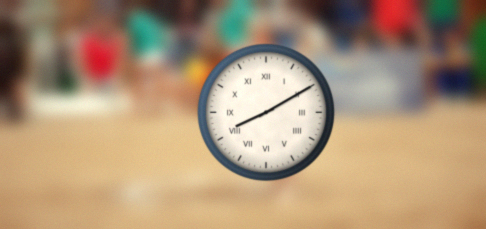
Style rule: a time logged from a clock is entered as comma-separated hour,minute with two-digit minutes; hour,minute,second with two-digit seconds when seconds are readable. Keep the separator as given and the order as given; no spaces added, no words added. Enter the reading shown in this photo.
8,10
